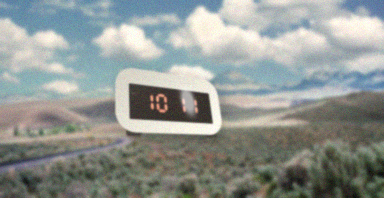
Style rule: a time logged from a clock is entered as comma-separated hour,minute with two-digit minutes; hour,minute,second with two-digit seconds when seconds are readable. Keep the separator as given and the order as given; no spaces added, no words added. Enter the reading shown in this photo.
10,11
